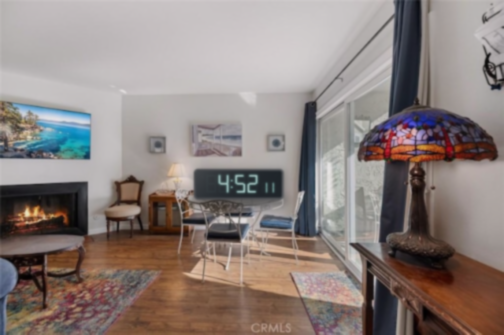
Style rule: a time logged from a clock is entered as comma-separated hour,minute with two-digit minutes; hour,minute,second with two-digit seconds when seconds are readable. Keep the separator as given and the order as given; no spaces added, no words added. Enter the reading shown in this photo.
4,52
